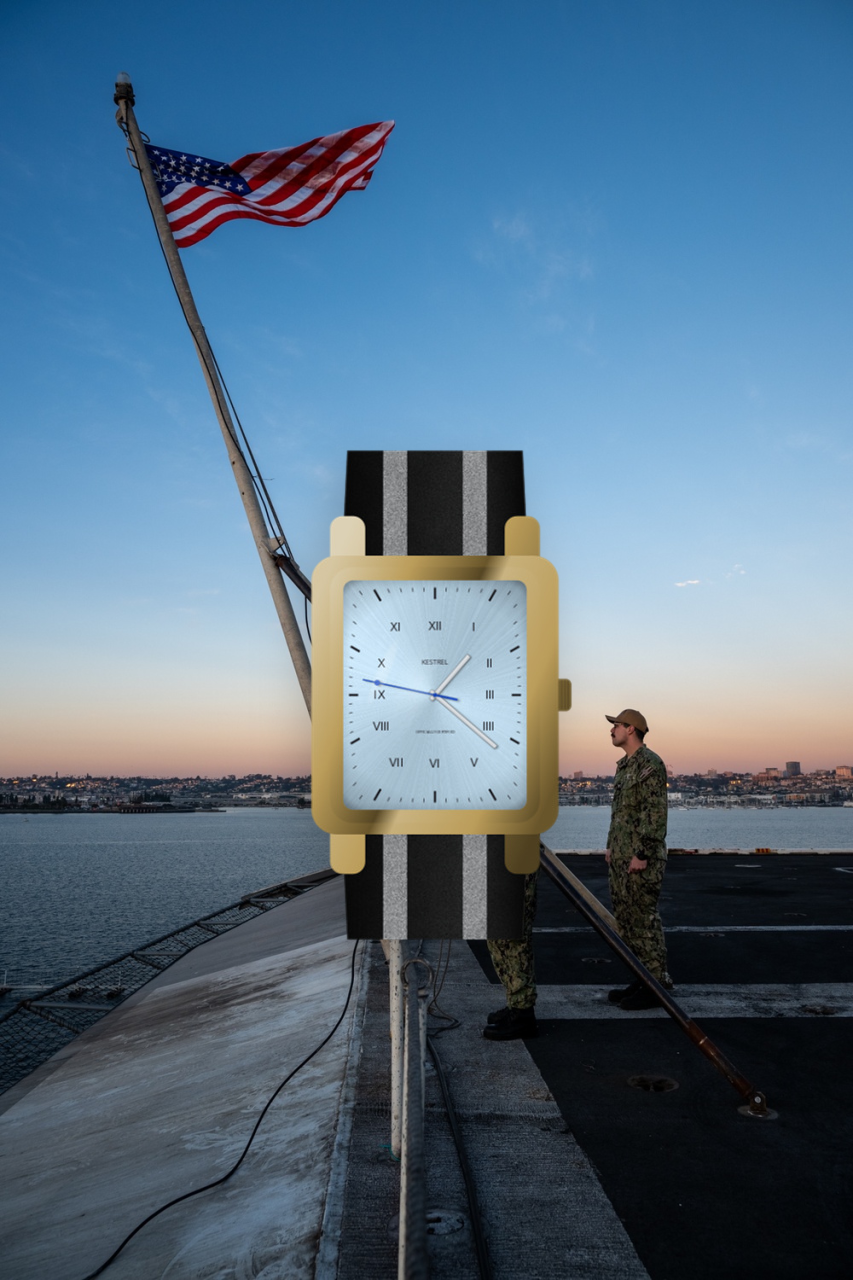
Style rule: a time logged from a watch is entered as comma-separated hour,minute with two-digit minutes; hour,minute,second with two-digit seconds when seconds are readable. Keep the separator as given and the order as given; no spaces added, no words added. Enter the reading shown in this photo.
1,21,47
